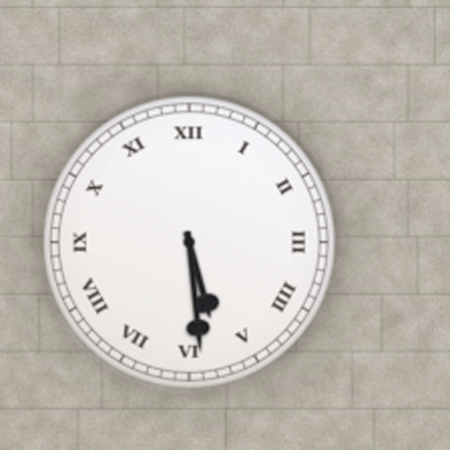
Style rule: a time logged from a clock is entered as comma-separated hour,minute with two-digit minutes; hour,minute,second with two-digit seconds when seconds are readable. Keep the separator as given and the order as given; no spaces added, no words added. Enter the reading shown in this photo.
5,29
